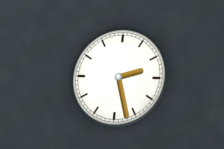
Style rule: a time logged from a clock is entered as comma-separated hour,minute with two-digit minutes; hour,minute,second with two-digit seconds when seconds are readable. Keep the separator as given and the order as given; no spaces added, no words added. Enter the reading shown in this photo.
2,27
